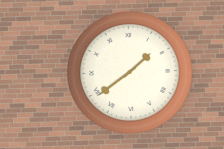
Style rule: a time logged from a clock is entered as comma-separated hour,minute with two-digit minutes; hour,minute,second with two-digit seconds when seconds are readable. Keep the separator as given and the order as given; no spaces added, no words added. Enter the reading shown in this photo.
1,39
